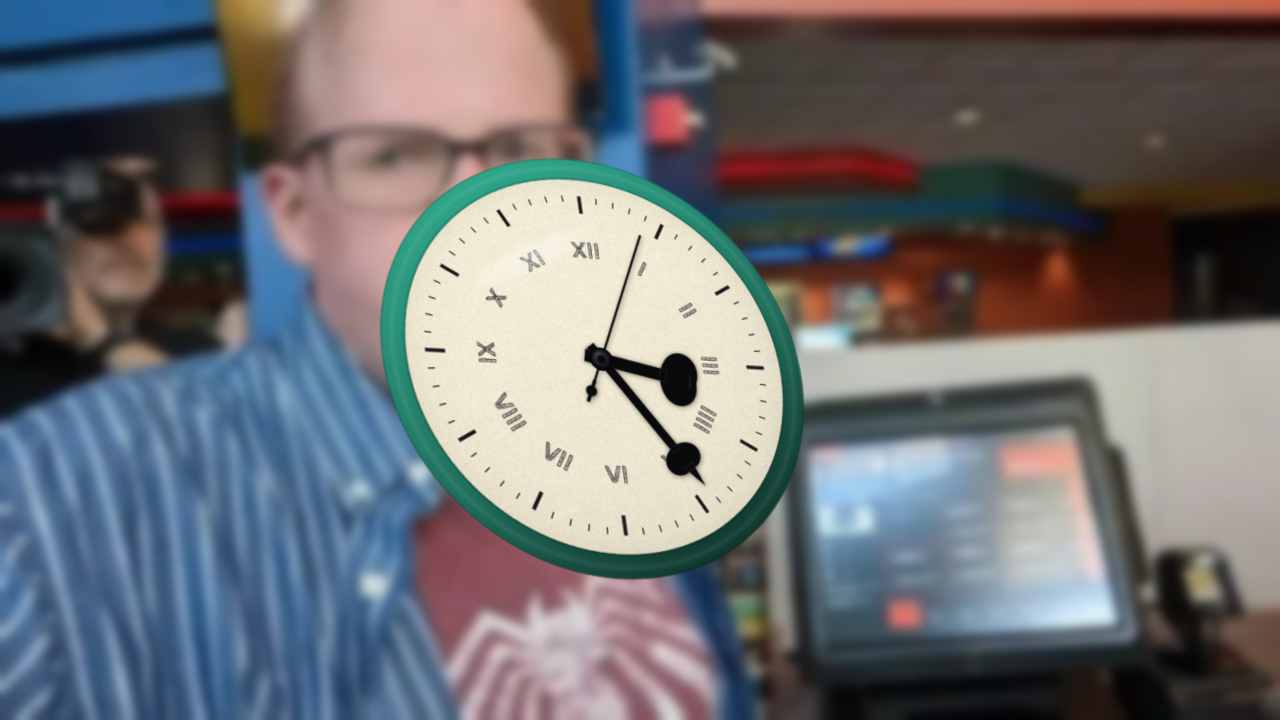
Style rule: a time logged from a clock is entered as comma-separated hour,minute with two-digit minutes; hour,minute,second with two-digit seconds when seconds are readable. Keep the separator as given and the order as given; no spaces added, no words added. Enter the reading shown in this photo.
3,24,04
